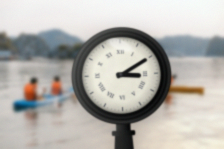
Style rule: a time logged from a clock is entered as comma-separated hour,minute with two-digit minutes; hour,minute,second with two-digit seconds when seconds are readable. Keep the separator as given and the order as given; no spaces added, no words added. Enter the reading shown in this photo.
3,10
